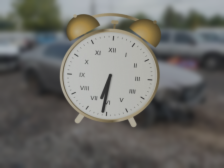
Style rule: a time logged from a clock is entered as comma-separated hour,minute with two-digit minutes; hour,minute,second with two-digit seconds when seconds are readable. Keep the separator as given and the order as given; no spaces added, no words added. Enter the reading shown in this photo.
6,31
